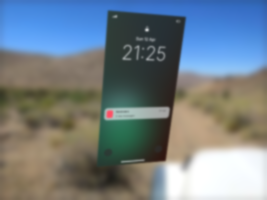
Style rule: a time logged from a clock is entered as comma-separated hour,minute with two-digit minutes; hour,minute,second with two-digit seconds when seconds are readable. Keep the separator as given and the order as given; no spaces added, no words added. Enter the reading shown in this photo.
21,25
